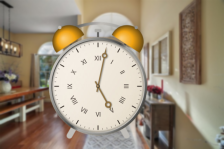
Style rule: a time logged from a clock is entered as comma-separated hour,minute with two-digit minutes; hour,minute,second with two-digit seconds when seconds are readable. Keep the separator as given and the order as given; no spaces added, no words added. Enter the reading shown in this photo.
5,02
